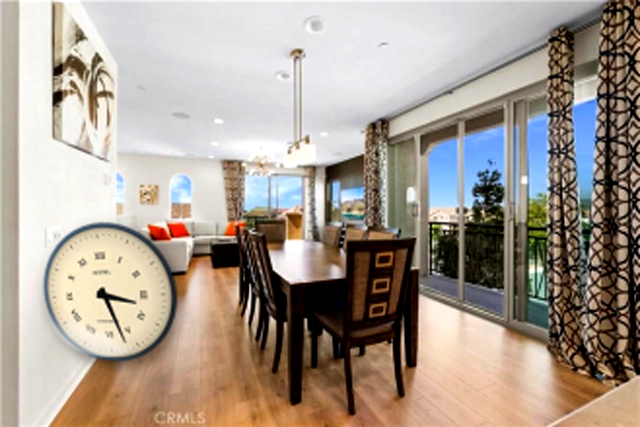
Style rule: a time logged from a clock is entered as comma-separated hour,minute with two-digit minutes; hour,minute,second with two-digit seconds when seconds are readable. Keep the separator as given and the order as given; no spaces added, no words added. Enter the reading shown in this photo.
3,27
